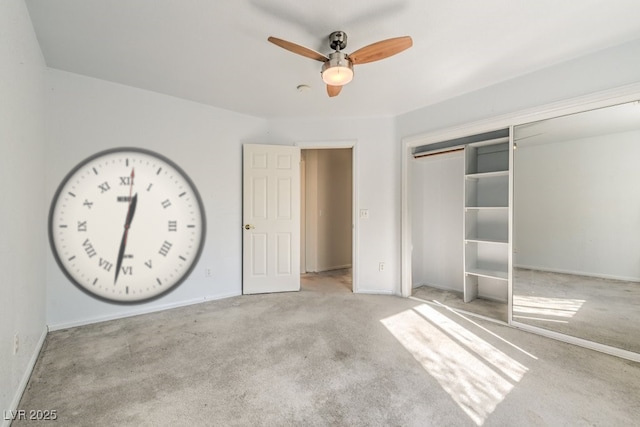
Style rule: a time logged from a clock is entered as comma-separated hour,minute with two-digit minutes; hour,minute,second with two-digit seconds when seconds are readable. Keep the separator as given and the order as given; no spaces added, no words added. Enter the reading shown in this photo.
12,32,01
